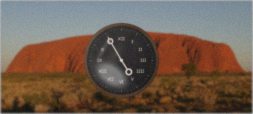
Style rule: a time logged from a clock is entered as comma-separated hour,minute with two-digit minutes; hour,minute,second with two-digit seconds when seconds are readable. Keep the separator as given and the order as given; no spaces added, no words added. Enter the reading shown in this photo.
4,55
